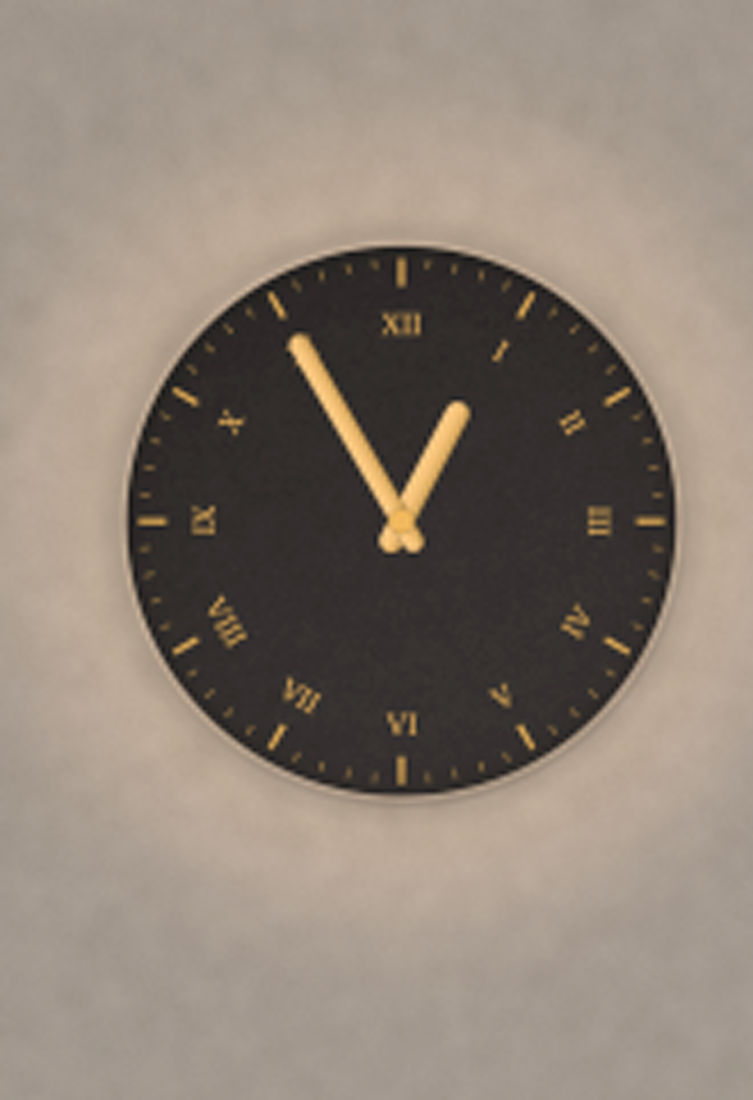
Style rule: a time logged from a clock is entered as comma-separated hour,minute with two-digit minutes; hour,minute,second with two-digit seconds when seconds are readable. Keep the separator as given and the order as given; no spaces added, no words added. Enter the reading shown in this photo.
12,55
